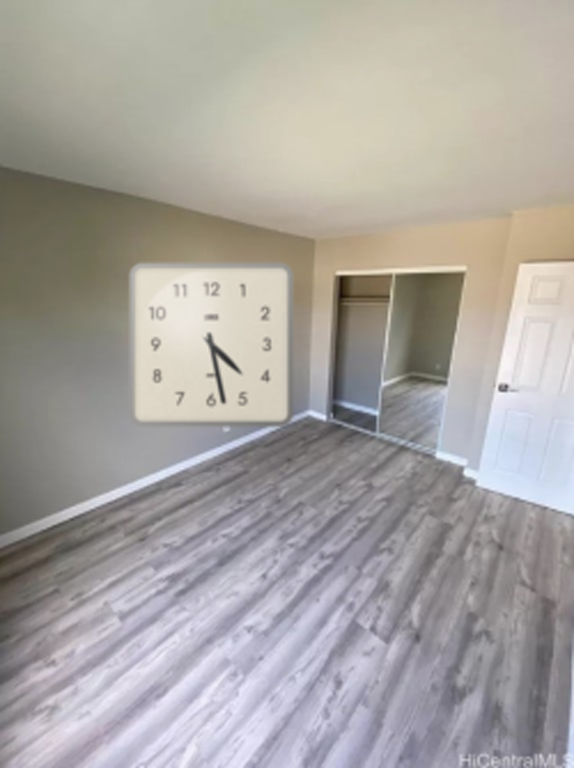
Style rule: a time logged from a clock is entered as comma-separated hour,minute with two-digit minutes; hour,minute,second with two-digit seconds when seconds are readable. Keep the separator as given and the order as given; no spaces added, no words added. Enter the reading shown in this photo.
4,28
